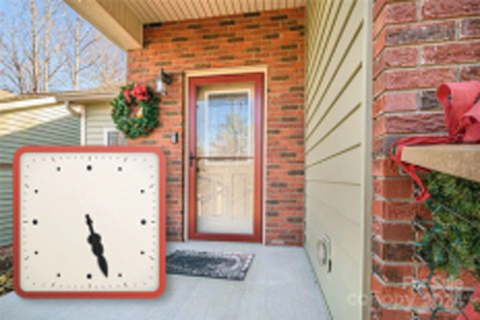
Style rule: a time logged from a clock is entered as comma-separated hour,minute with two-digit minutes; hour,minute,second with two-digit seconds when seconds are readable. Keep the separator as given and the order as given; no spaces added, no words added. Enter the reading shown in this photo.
5,27
